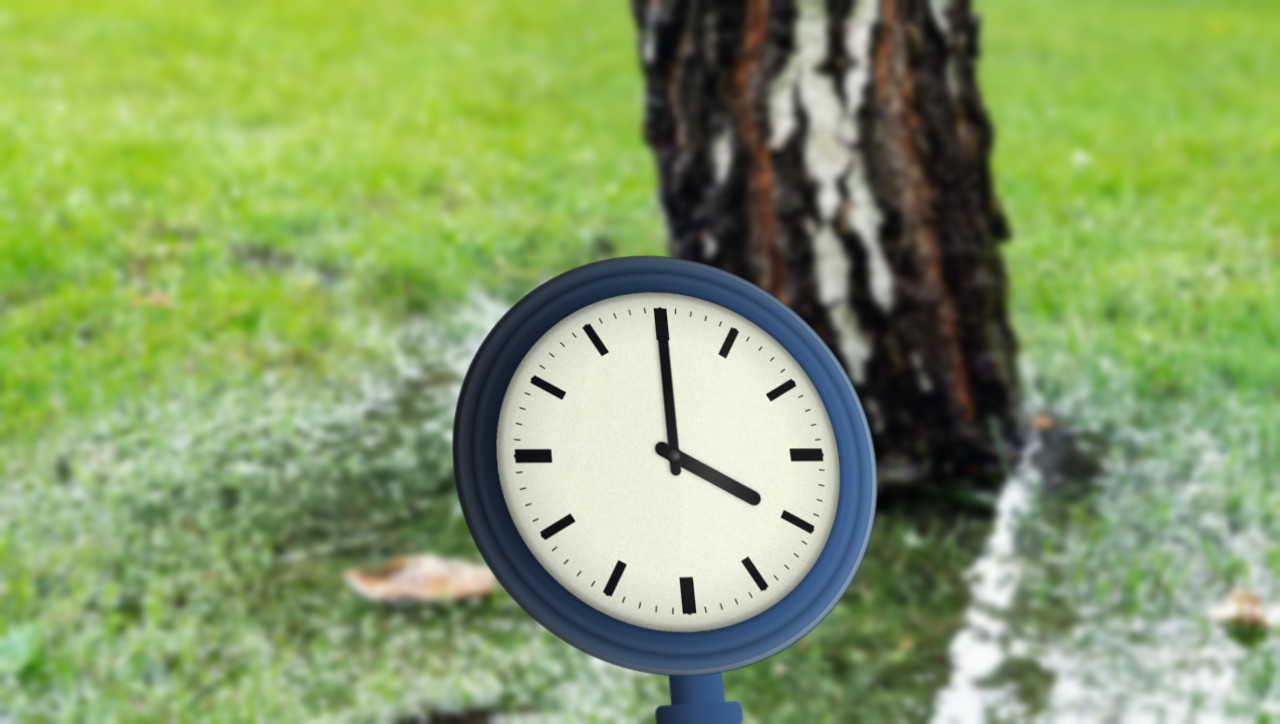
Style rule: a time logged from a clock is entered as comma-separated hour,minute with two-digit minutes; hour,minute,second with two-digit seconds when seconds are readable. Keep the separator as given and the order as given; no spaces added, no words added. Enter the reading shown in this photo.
4,00
